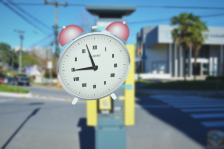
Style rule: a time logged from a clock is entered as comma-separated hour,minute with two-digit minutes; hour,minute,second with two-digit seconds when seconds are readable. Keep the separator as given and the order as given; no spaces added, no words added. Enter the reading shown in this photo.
8,57
